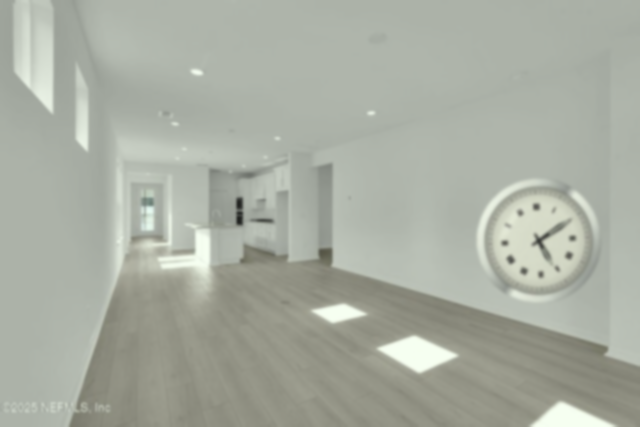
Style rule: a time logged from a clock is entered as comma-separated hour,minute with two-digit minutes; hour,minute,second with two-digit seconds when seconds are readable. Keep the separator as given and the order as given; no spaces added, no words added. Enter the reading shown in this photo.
5,10
